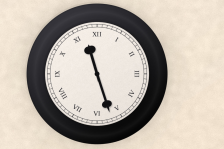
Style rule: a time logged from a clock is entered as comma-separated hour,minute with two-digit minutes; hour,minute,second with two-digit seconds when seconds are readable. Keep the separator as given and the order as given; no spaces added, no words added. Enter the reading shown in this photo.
11,27
